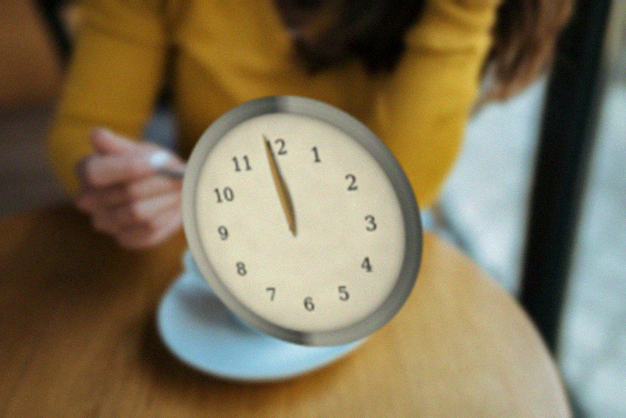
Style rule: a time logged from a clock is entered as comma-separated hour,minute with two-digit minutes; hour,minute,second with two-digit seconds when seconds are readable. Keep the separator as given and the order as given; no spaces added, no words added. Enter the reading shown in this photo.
11,59
